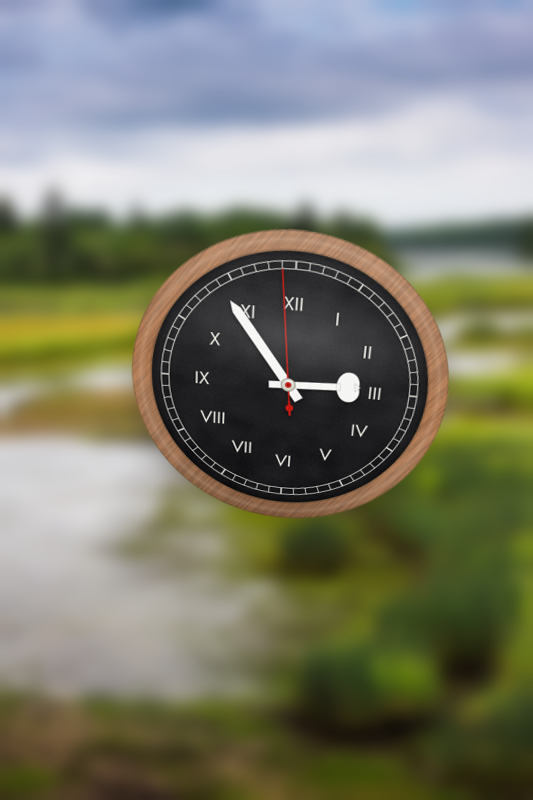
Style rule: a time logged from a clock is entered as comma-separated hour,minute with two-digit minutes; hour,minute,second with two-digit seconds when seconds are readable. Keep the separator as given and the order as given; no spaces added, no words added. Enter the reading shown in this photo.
2,53,59
